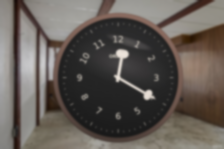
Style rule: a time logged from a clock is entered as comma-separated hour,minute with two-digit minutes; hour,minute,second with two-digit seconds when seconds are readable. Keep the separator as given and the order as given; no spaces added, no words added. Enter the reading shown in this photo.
12,20
